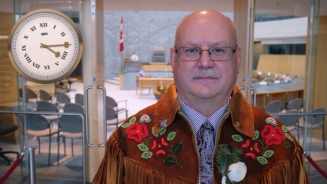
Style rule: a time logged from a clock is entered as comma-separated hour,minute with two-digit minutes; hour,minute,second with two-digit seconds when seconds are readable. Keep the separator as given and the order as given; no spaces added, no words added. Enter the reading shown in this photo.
4,15
